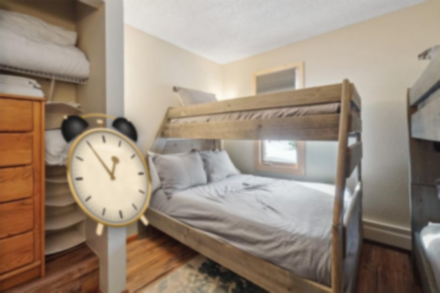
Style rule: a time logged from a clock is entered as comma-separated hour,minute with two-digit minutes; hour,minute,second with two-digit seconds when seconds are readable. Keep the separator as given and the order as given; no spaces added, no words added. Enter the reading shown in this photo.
12,55
